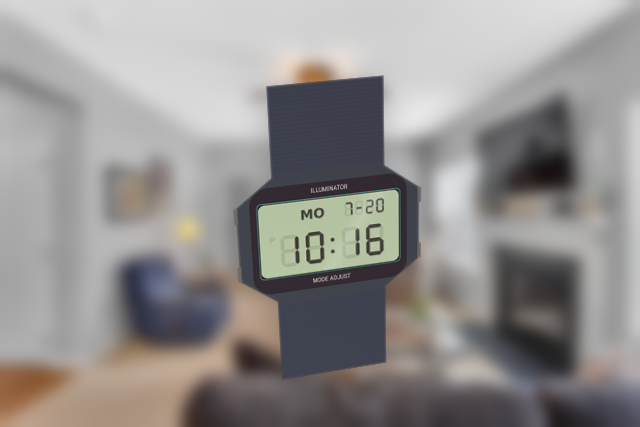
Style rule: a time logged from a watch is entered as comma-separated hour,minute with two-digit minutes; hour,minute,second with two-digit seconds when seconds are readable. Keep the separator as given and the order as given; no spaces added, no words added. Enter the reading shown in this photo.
10,16
